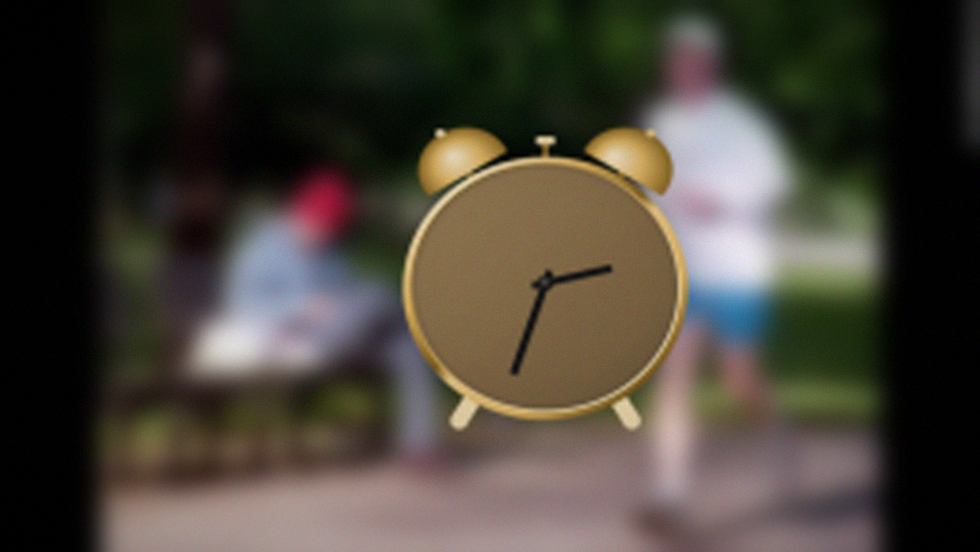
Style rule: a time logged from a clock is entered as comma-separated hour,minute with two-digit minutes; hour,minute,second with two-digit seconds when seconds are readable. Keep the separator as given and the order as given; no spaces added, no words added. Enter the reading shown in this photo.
2,33
